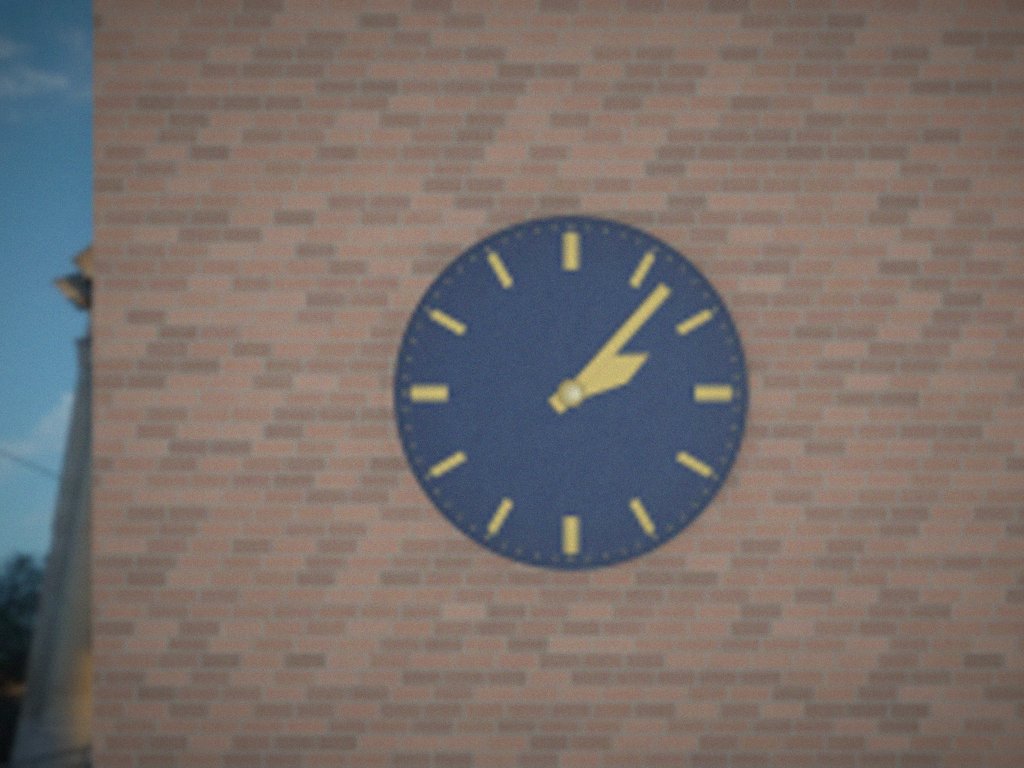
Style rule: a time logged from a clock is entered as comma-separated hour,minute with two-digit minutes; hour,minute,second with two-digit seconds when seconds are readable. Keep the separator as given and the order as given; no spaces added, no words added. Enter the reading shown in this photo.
2,07
